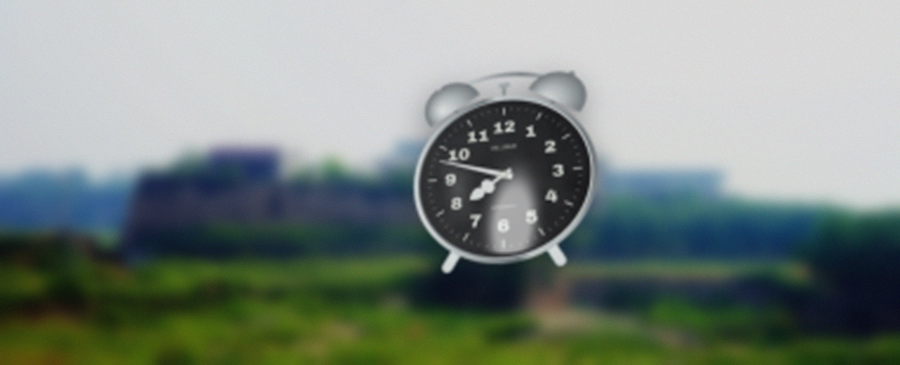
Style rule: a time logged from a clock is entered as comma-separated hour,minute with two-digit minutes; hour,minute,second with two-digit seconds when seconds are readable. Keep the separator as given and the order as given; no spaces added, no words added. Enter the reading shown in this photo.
7,48
